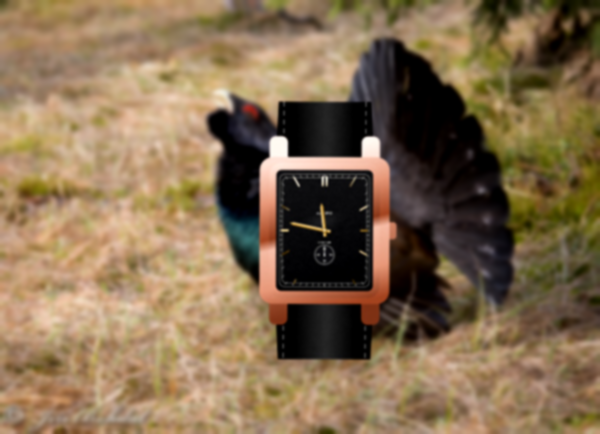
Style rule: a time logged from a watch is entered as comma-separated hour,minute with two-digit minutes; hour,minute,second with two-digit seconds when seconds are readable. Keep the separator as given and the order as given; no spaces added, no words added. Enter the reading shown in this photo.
11,47
